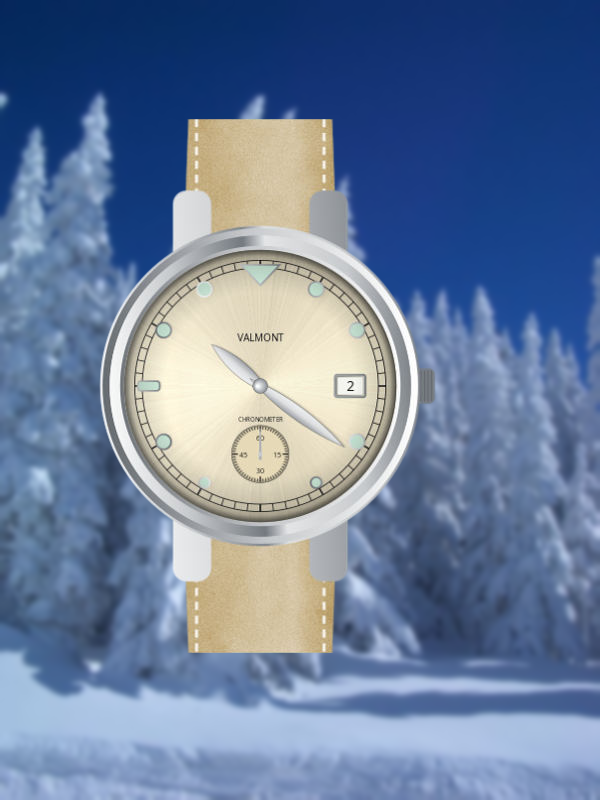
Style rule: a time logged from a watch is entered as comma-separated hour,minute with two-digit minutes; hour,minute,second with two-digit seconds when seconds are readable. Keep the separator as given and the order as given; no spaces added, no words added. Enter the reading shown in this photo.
10,21
